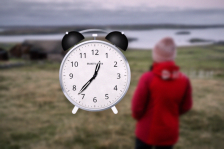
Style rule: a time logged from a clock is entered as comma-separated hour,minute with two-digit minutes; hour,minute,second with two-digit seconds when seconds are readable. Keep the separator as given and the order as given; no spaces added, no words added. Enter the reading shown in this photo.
12,37
